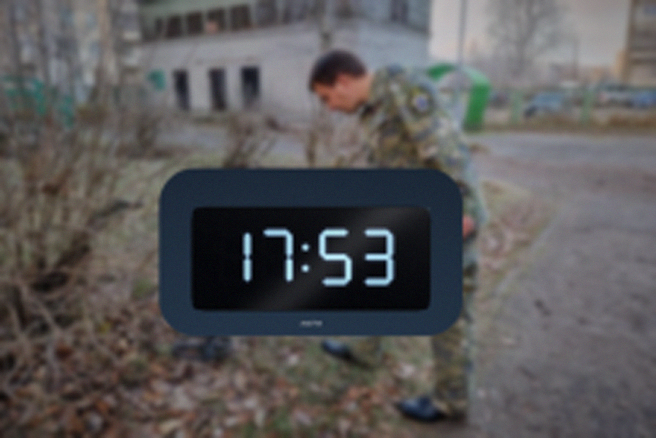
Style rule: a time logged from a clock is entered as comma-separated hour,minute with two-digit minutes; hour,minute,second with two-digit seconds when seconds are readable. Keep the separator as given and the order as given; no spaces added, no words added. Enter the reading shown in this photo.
17,53
